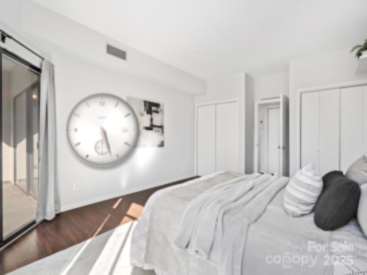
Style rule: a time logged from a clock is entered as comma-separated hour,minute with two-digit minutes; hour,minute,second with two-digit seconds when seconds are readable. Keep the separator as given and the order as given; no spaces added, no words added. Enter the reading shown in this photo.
5,27
